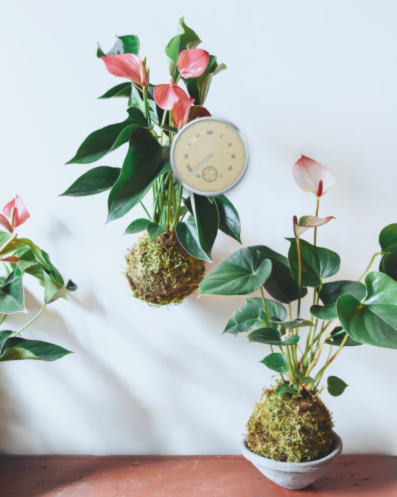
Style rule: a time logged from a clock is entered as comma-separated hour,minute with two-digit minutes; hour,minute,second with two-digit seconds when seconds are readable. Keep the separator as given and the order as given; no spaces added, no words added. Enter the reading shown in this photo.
7,38
